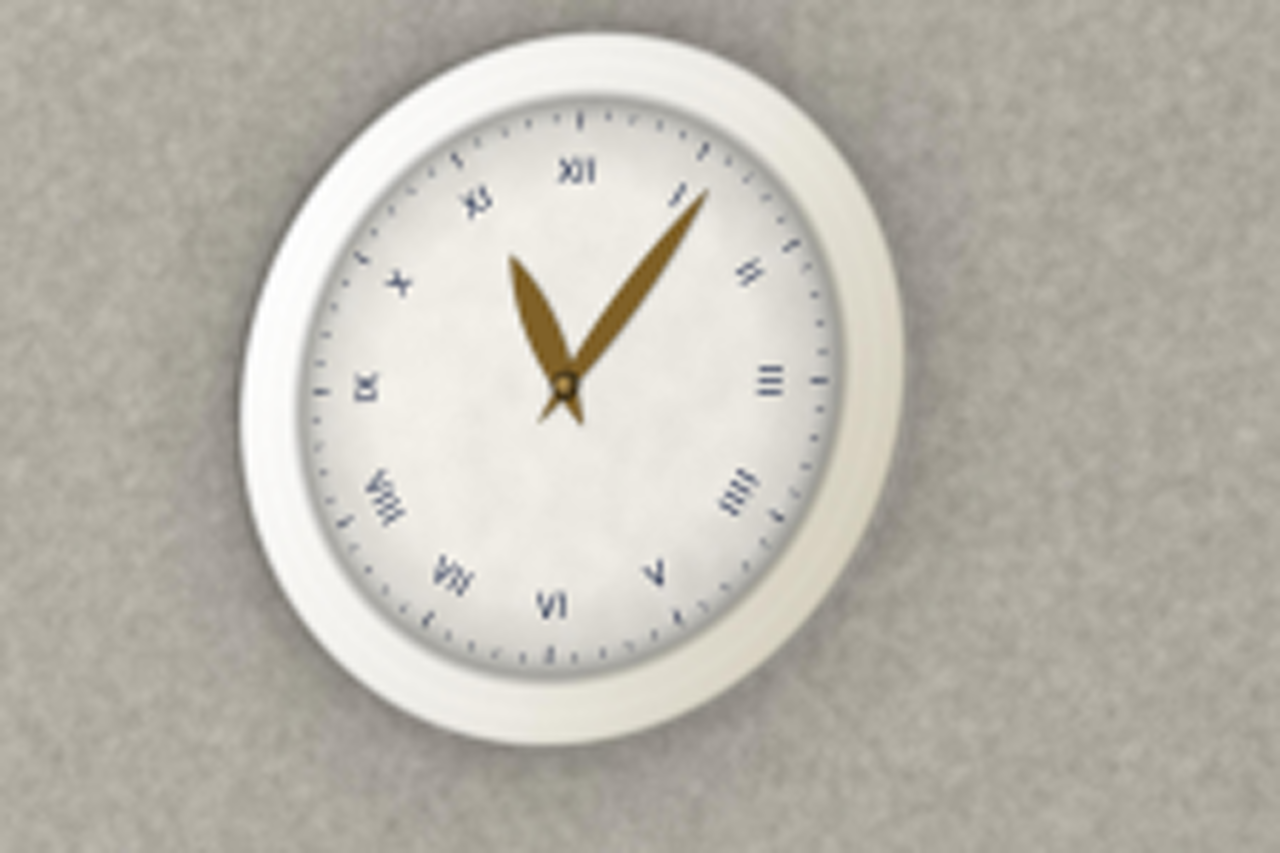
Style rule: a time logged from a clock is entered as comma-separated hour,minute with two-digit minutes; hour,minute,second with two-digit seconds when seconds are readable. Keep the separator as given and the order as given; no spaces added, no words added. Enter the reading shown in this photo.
11,06
